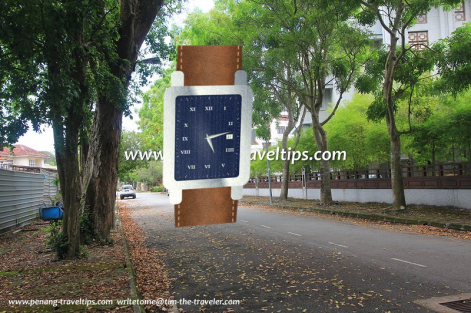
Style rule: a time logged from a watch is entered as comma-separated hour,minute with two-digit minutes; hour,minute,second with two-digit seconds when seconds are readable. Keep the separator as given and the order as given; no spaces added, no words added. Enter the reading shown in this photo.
5,13
